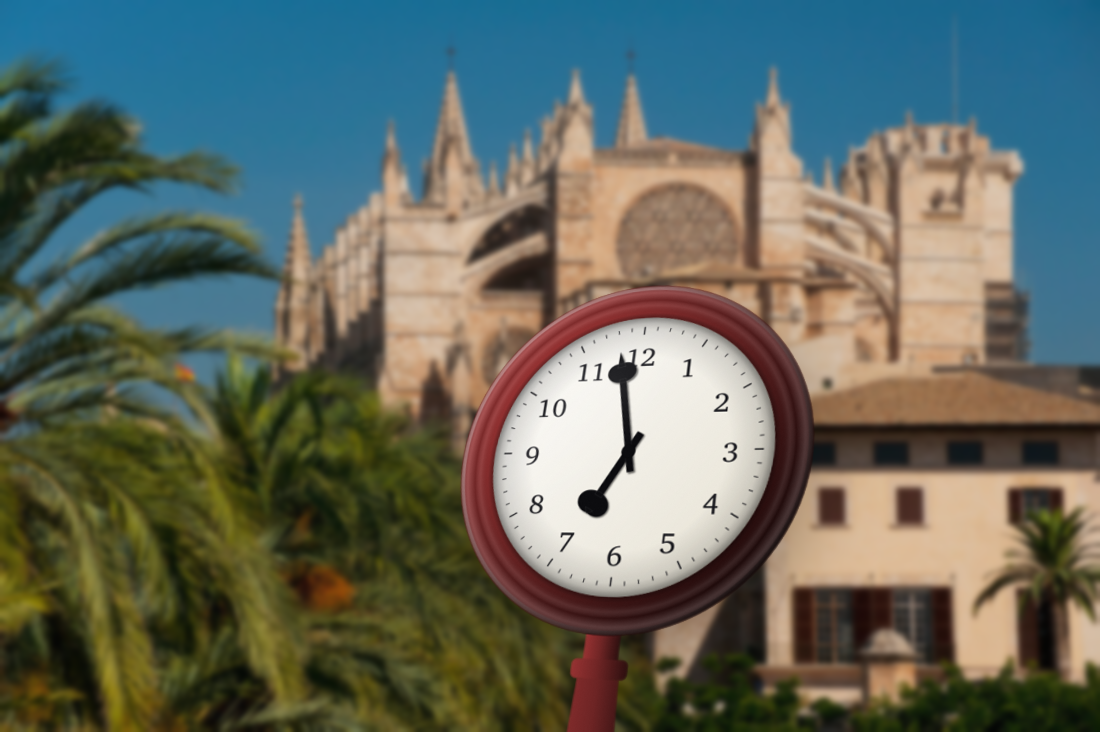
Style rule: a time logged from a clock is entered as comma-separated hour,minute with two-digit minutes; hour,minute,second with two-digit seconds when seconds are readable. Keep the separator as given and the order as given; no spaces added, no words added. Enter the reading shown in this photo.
6,58
